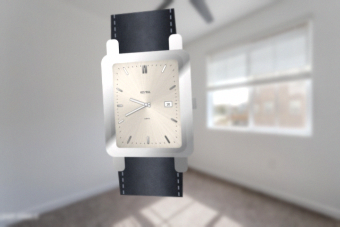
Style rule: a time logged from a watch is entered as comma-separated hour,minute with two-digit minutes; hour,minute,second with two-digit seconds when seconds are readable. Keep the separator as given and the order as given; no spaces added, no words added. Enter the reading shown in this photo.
9,41
